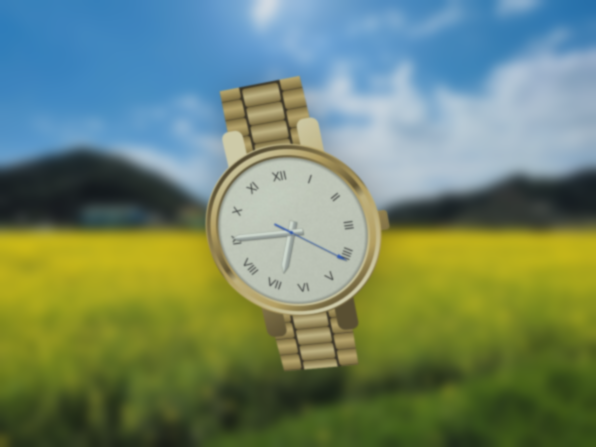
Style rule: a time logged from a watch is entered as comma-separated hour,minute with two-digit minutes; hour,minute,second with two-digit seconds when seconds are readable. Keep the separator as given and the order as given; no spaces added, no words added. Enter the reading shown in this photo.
6,45,21
